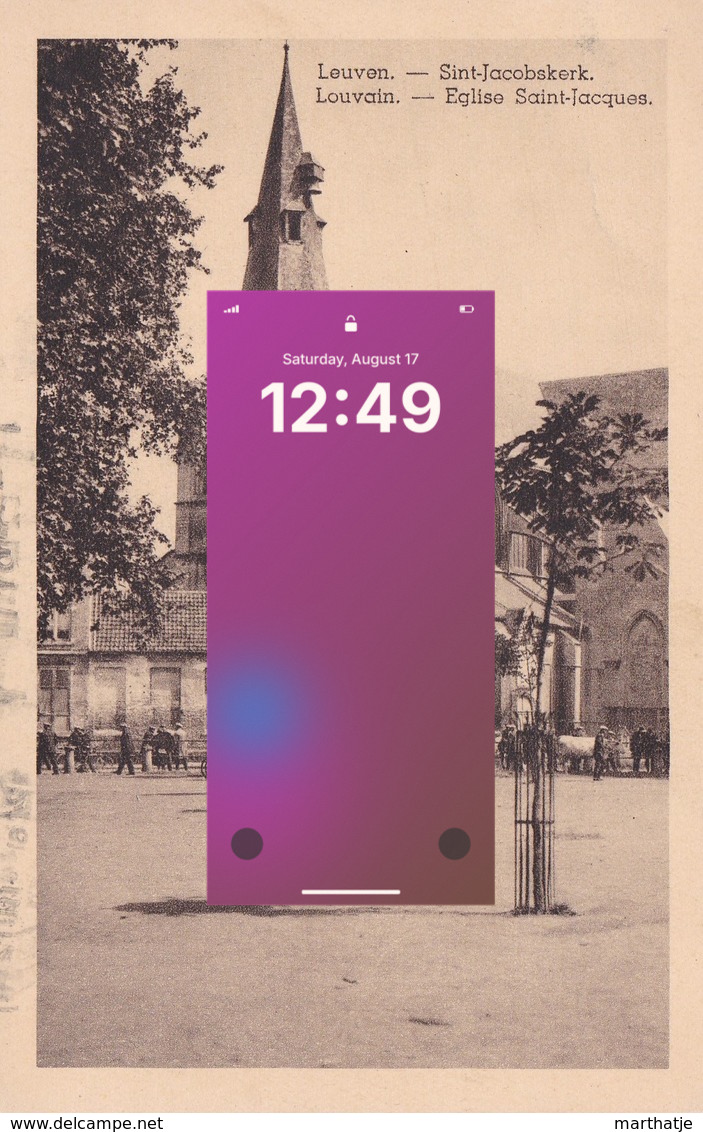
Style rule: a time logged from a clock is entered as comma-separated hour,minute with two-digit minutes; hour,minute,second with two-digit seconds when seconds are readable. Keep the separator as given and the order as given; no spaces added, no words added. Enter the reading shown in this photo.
12,49
